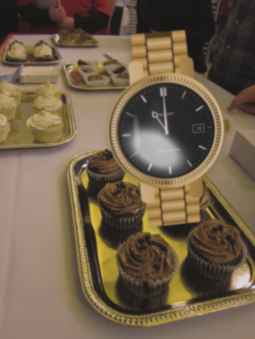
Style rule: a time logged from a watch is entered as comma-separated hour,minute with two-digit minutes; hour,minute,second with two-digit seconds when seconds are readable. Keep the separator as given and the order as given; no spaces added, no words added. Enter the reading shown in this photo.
11,00
